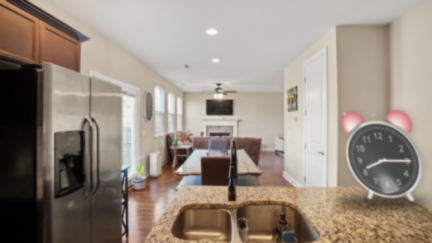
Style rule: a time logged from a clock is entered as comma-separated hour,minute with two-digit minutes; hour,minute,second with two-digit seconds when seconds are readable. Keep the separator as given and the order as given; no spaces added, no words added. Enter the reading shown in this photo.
8,15
